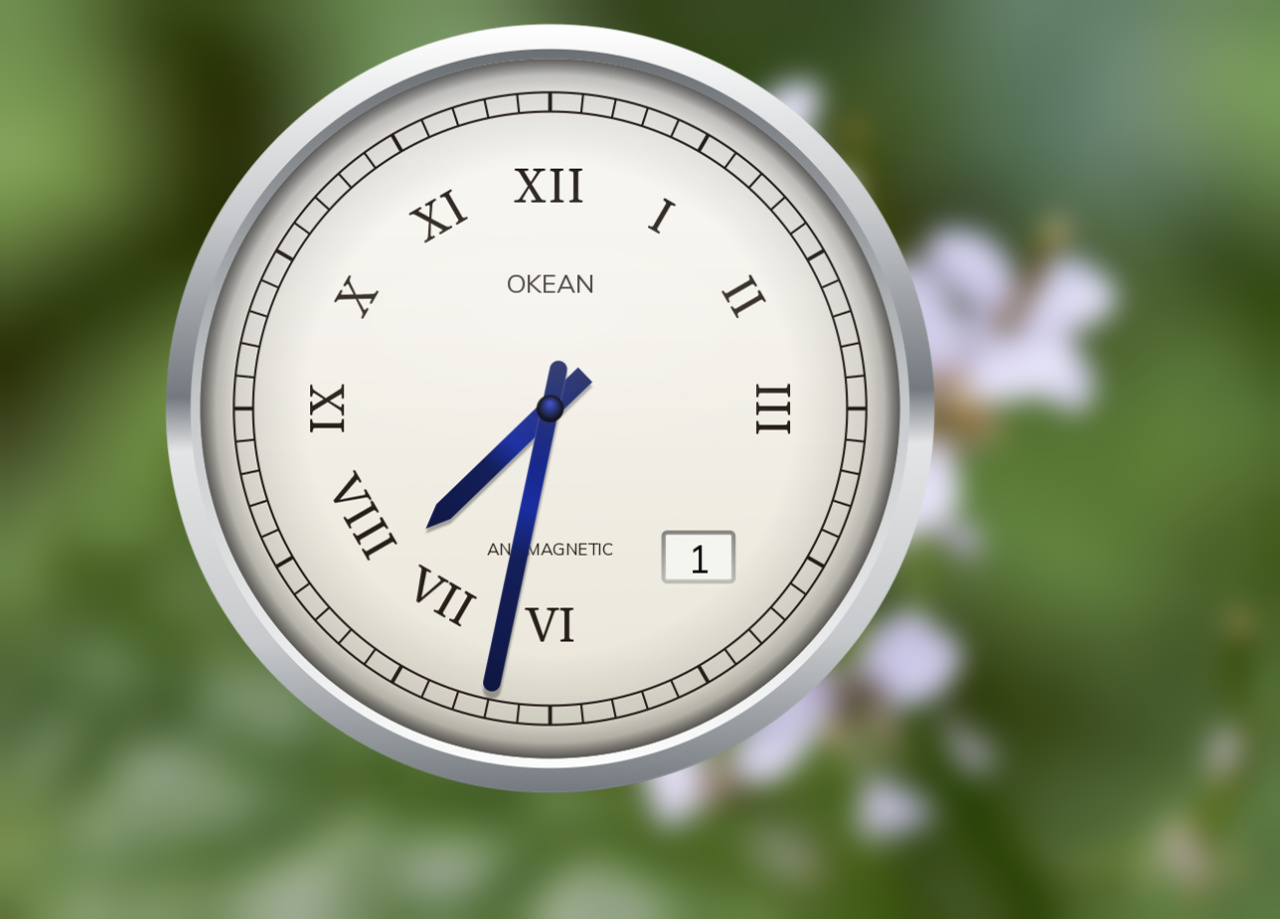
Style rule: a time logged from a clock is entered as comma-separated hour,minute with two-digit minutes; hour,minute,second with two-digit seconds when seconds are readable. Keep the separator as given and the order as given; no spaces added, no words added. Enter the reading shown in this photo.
7,32
